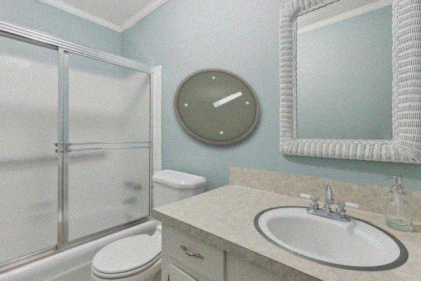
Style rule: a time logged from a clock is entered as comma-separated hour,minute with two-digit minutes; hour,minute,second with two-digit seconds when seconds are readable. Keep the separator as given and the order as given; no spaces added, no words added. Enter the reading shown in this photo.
2,11
